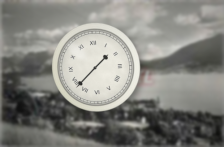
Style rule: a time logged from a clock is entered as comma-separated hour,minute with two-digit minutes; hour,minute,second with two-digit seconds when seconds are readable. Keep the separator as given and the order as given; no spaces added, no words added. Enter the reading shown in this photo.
1,38
